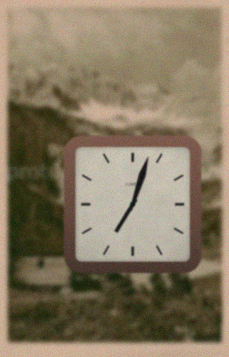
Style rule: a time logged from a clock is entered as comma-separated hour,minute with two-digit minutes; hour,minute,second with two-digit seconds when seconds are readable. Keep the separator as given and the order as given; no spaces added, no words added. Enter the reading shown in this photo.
7,03
